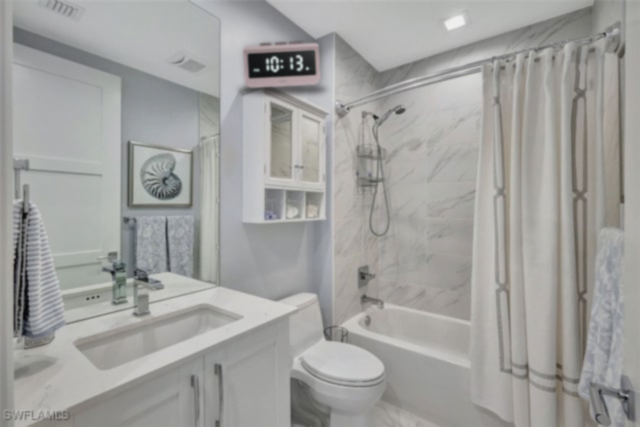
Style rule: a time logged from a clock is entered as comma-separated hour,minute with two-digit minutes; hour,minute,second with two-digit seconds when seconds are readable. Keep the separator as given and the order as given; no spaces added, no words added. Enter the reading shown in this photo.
10,13
